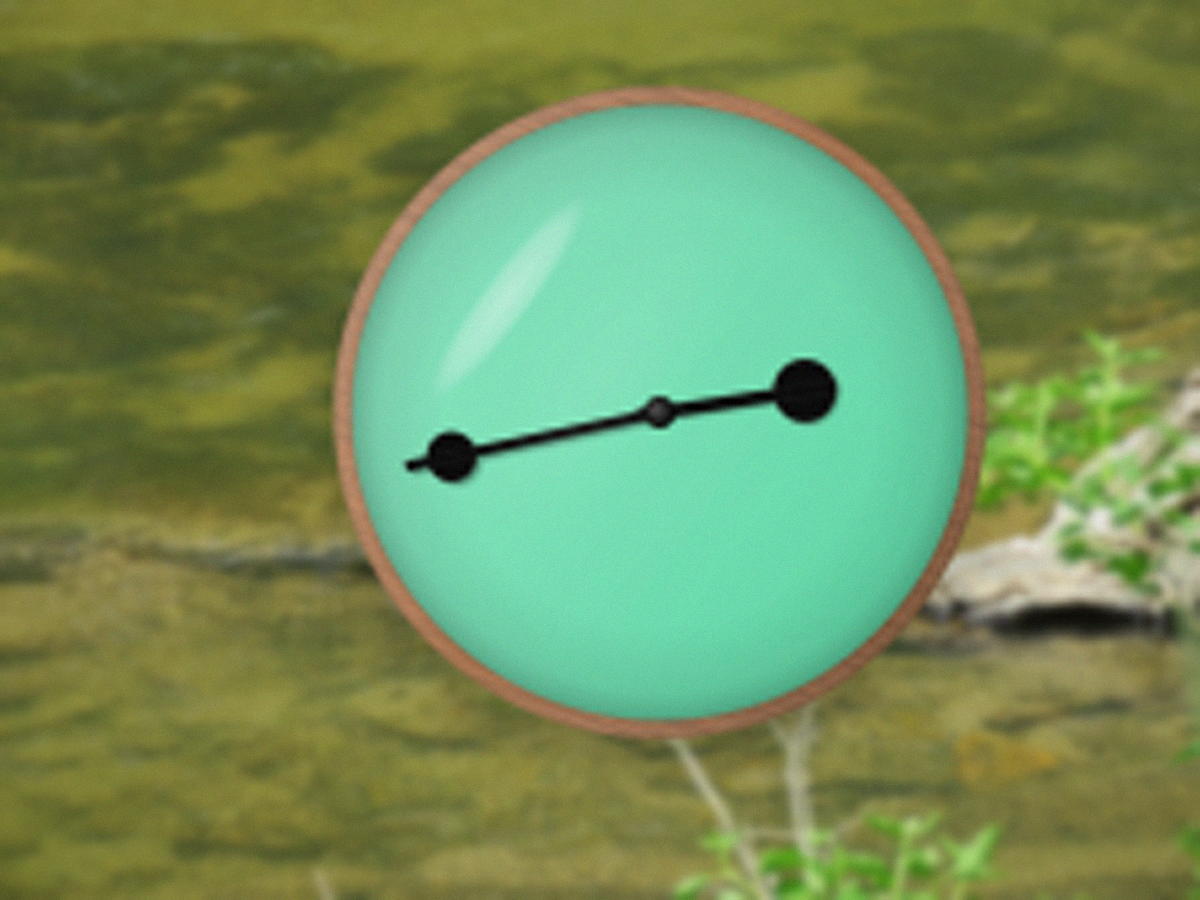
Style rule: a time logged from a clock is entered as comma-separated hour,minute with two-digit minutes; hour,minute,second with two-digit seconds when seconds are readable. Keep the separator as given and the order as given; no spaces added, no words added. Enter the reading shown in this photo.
2,43
